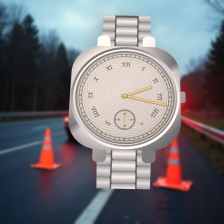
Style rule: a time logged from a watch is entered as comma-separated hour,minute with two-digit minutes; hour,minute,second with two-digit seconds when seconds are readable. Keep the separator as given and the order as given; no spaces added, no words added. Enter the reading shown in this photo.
2,17
